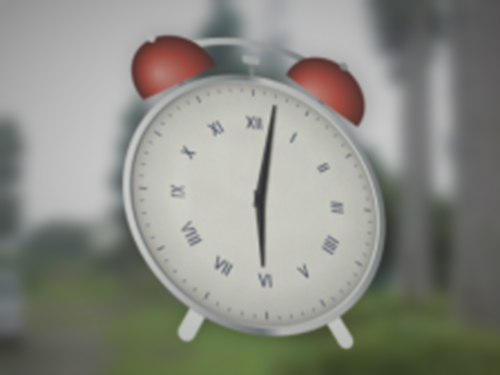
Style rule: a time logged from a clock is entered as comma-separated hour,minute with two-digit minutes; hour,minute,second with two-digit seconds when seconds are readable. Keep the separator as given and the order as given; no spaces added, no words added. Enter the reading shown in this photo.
6,02
